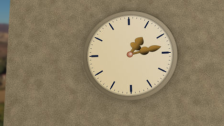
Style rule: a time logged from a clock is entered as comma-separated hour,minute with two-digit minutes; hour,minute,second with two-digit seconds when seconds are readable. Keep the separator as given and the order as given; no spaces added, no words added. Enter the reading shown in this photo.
1,13
